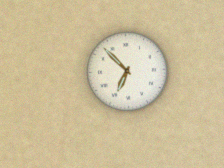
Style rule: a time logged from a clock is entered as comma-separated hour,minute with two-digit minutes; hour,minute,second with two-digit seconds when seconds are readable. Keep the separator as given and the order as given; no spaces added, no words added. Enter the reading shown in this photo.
6,53
